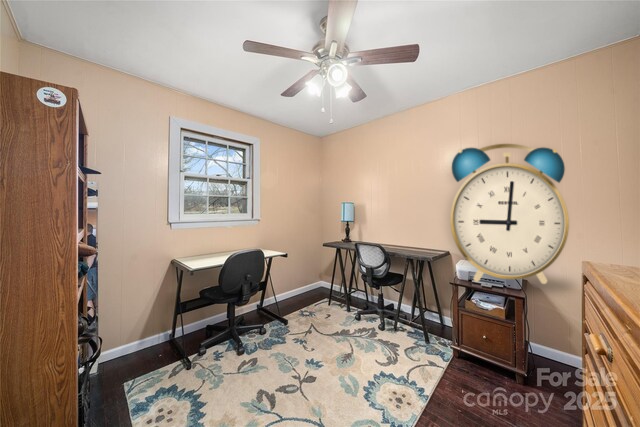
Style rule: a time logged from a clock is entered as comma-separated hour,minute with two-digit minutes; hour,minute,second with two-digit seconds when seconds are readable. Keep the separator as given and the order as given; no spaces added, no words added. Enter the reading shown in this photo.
9,01
